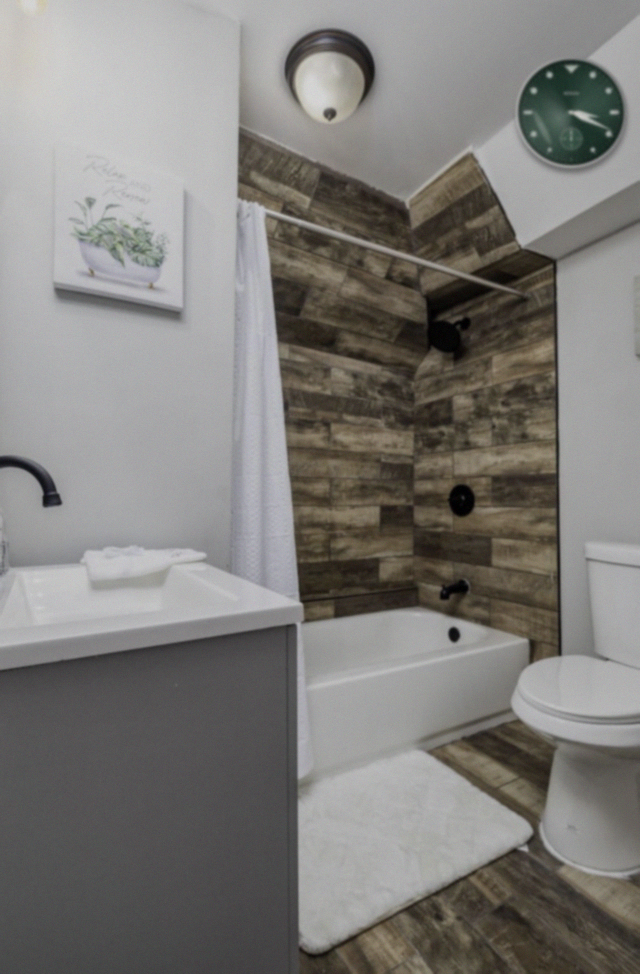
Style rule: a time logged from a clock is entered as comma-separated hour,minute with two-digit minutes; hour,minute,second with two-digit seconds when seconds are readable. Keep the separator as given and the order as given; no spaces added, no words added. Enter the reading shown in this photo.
3,19
